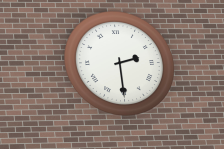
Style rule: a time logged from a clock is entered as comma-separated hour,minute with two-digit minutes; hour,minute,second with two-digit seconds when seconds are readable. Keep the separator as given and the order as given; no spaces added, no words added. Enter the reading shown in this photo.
2,30
